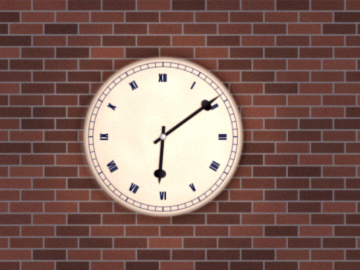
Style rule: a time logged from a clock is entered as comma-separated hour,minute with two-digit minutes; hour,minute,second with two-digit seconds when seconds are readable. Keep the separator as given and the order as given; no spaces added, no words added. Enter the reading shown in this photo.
6,09
